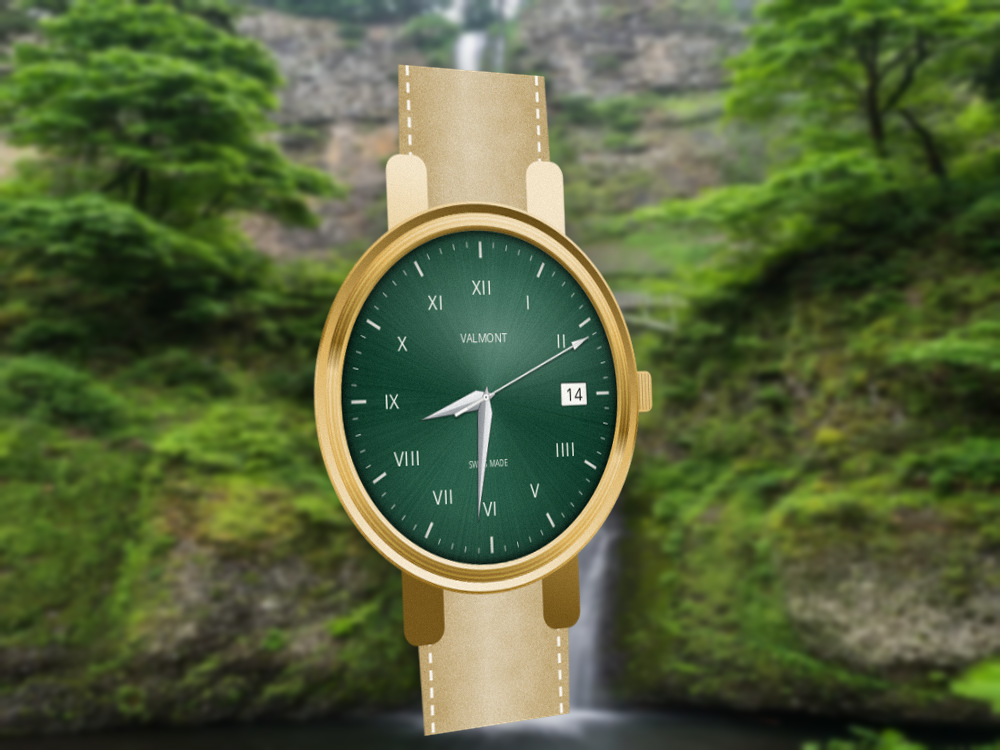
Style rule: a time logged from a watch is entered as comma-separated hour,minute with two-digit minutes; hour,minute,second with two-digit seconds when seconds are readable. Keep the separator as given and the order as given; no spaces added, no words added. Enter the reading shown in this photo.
8,31,11
